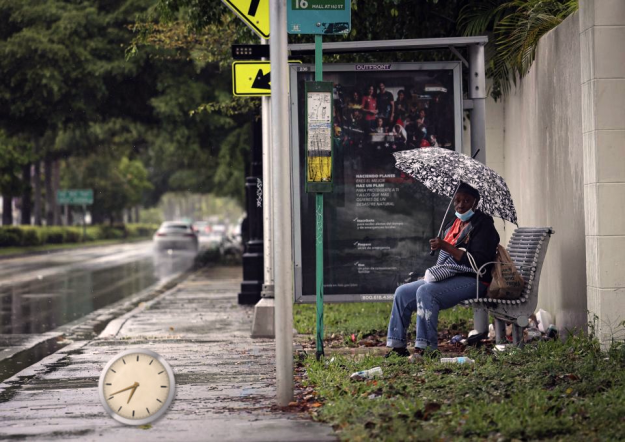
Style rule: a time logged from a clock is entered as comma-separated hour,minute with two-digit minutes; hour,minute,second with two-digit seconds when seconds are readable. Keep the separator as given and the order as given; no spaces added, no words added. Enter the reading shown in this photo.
6,41
